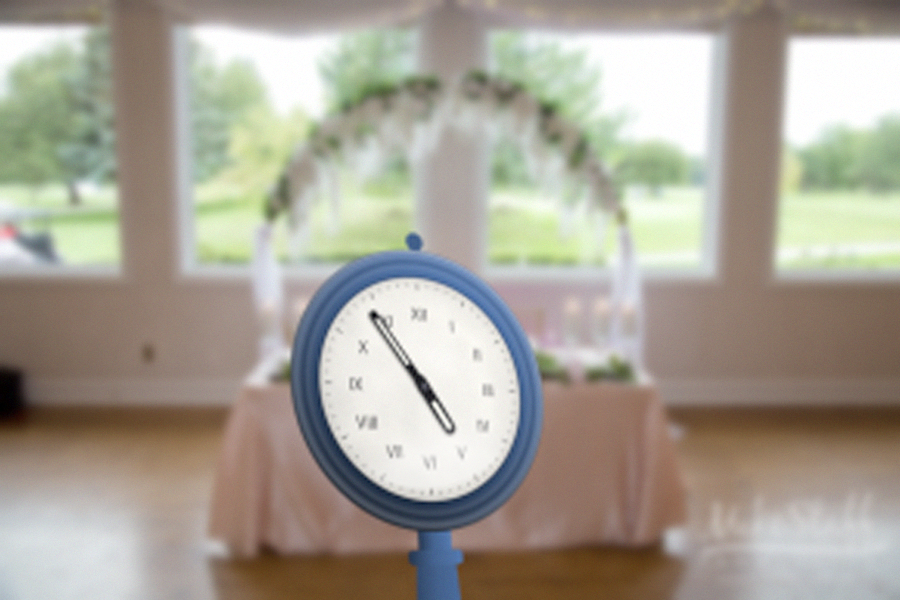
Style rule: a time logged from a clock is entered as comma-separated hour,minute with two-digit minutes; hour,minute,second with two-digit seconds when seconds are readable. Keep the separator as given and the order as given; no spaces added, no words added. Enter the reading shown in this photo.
4,54
